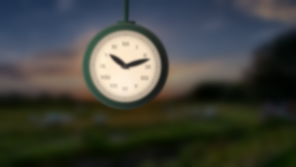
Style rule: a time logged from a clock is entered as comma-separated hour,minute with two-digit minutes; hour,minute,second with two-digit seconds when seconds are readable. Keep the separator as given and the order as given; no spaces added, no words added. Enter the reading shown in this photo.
10,12
